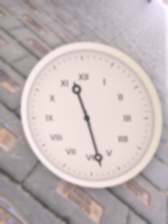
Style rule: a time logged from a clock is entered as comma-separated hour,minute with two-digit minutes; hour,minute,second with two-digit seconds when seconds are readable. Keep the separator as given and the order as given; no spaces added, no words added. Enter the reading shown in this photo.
11,28
